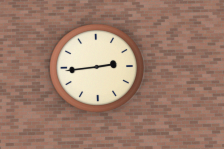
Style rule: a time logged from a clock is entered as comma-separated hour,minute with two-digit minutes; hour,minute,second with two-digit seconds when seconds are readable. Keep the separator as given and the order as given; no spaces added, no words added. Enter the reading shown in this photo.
2,44
